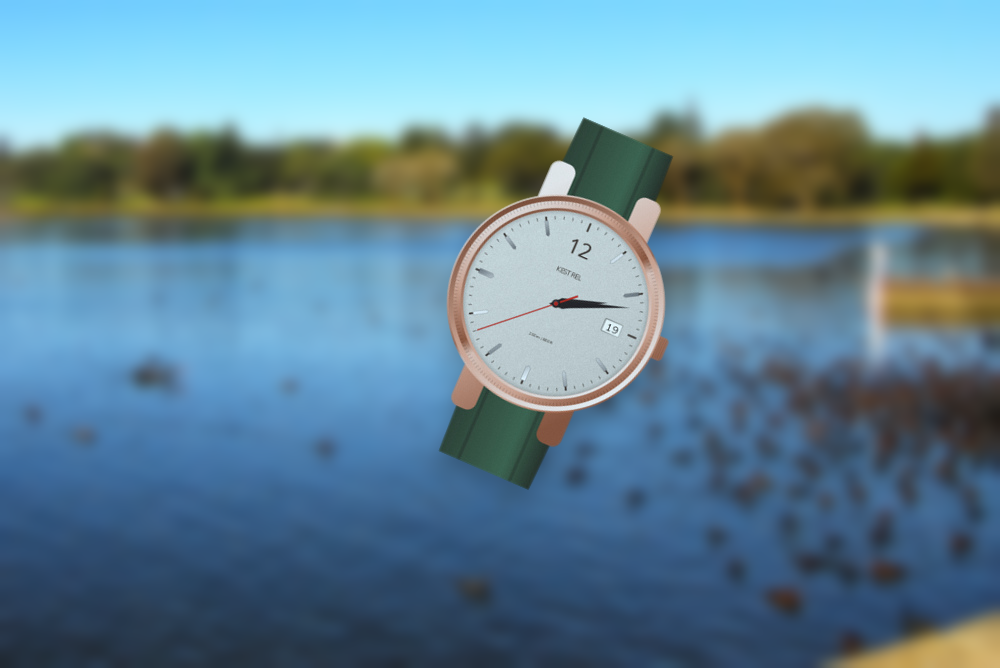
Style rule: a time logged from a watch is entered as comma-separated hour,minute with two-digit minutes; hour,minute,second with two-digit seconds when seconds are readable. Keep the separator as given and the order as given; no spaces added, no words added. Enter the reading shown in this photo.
2,11,38
